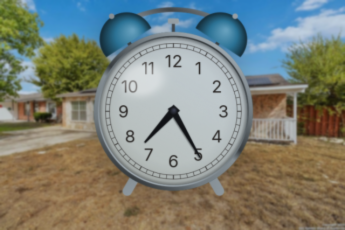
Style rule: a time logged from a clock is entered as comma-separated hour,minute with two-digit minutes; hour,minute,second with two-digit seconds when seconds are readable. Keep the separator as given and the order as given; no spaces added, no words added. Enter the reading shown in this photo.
7,25
